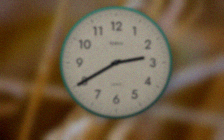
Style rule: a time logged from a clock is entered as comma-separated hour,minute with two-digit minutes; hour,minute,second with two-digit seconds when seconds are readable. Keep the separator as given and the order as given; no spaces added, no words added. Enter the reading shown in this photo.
2,40
